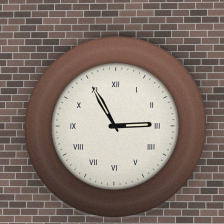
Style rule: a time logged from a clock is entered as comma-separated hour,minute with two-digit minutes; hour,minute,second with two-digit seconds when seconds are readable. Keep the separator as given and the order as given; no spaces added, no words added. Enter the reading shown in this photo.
2,55
